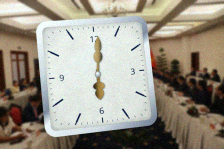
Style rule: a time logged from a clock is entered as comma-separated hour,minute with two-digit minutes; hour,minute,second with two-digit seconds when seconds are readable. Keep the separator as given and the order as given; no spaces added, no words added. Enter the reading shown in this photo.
6,01
